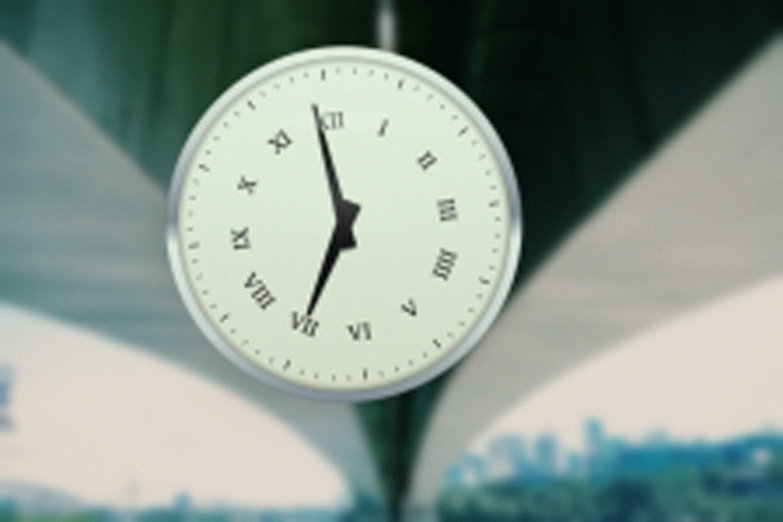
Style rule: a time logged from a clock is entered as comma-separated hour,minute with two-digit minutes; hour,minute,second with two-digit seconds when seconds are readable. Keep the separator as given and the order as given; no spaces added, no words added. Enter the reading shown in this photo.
6,59
